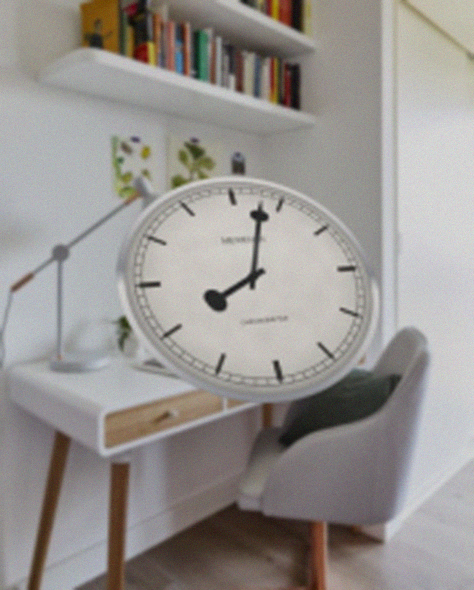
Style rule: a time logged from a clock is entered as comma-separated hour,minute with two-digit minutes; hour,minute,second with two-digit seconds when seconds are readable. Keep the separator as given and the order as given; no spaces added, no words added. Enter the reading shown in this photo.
8,03
